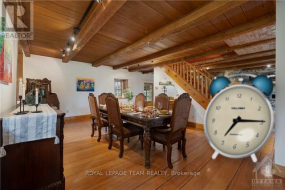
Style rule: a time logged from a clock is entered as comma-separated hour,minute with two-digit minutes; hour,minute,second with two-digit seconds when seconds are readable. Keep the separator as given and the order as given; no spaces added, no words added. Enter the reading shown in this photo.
7,15
